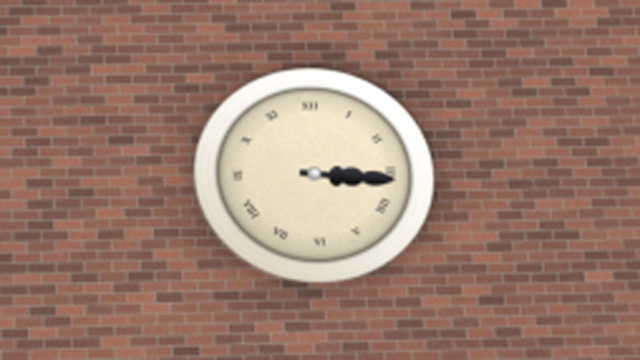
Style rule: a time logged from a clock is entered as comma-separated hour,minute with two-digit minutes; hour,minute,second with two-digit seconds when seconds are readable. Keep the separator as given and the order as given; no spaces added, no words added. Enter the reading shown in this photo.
3,16
